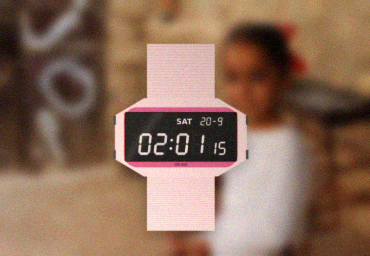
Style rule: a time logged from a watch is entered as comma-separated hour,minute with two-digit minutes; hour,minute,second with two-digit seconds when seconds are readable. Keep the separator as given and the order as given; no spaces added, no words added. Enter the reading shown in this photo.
2,01,15
